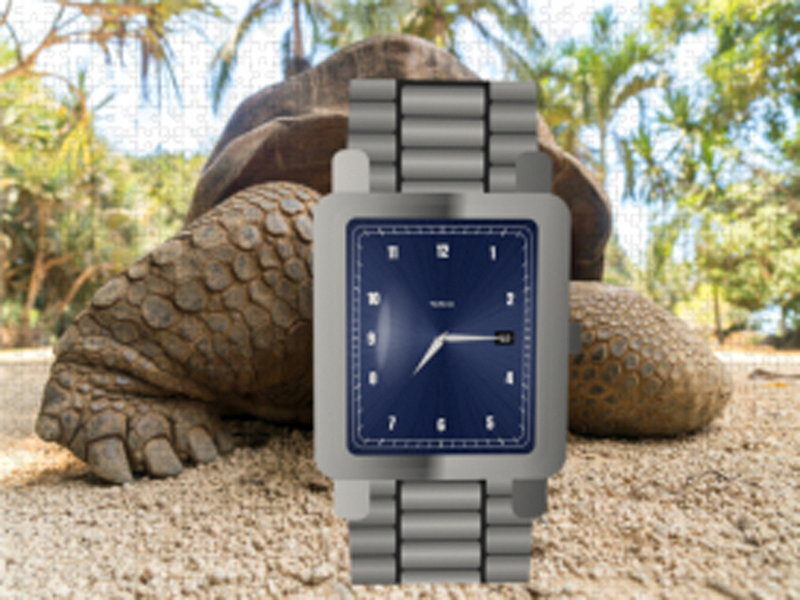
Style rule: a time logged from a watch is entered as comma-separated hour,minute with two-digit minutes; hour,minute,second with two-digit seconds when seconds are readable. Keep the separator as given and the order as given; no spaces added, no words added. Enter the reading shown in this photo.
7,15
